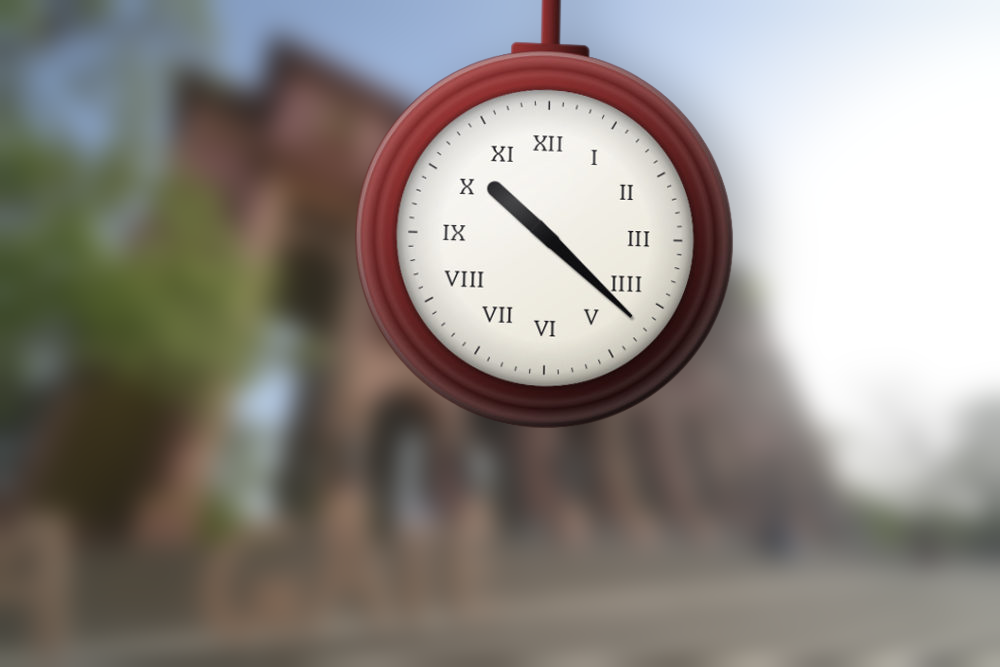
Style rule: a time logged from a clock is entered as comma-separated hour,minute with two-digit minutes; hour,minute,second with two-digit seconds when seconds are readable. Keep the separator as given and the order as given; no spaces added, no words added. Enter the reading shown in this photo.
10,22
